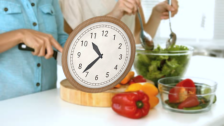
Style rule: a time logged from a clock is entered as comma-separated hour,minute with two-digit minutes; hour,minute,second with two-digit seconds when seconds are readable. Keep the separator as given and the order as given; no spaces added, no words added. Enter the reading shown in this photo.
10,37
